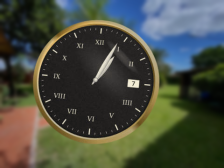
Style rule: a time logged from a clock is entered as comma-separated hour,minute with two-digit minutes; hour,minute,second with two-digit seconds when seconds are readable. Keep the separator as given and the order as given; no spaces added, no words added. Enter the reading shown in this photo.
1,04
